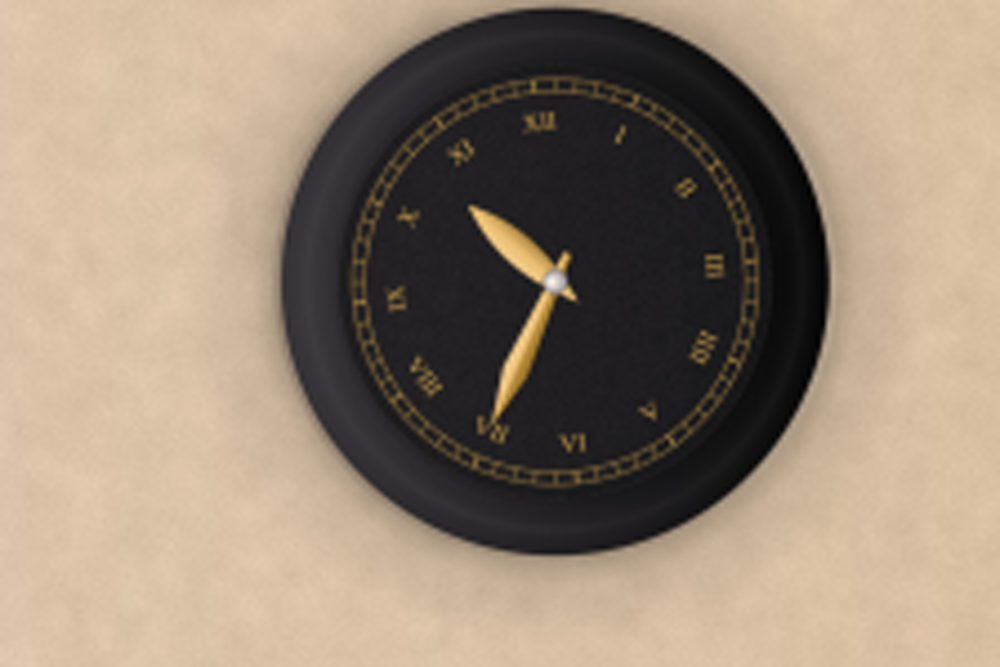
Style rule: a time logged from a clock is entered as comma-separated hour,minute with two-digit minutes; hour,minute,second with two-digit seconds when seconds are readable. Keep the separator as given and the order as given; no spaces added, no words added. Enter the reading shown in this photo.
10,35
